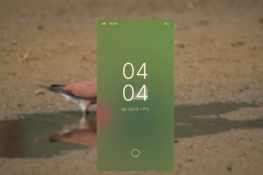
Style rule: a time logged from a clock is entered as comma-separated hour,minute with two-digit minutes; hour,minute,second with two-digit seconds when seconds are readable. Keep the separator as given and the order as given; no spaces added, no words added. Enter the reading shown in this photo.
4,04
